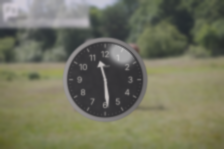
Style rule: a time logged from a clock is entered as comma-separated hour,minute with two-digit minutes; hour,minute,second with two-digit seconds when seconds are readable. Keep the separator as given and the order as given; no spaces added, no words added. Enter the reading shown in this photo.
11,29
